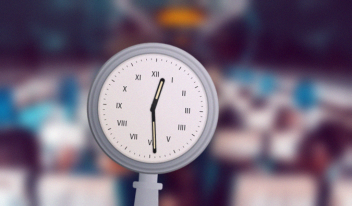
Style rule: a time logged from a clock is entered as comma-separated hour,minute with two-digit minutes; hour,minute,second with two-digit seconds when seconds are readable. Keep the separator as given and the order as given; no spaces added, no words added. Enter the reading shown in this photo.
12,29
